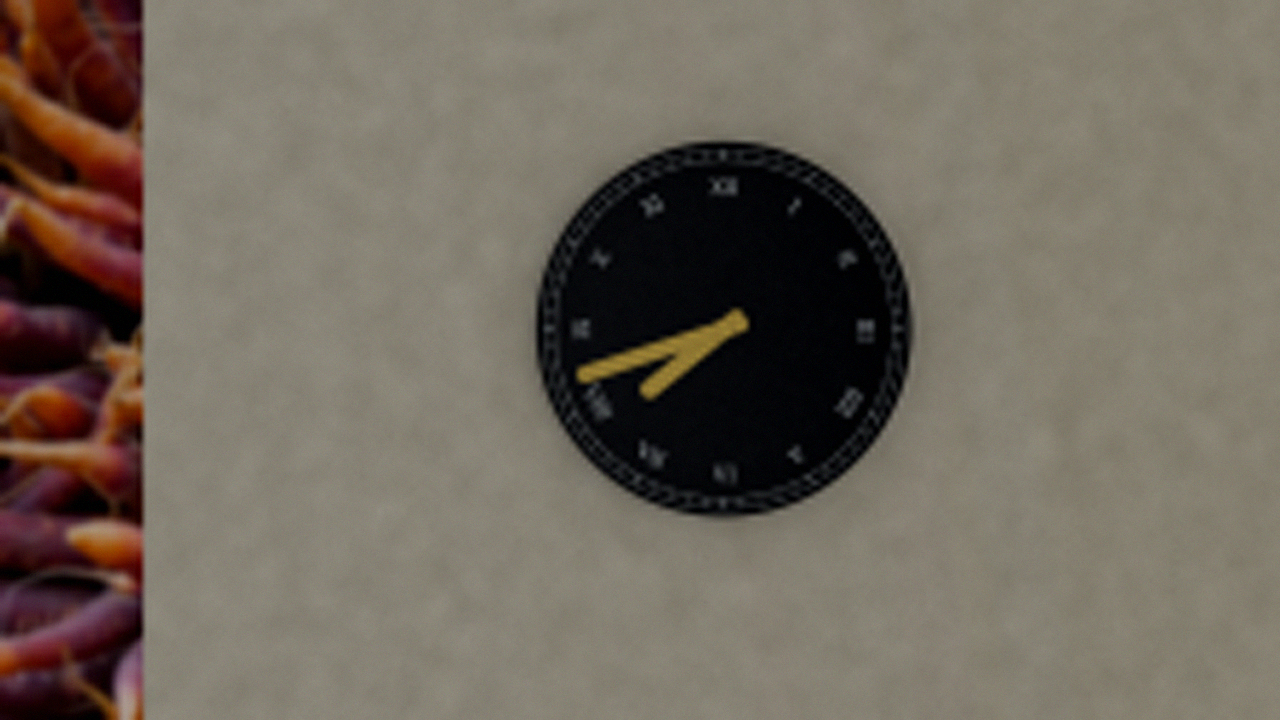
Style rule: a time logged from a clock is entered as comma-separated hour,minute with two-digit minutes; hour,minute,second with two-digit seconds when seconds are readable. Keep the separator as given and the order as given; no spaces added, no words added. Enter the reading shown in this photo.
7,42
